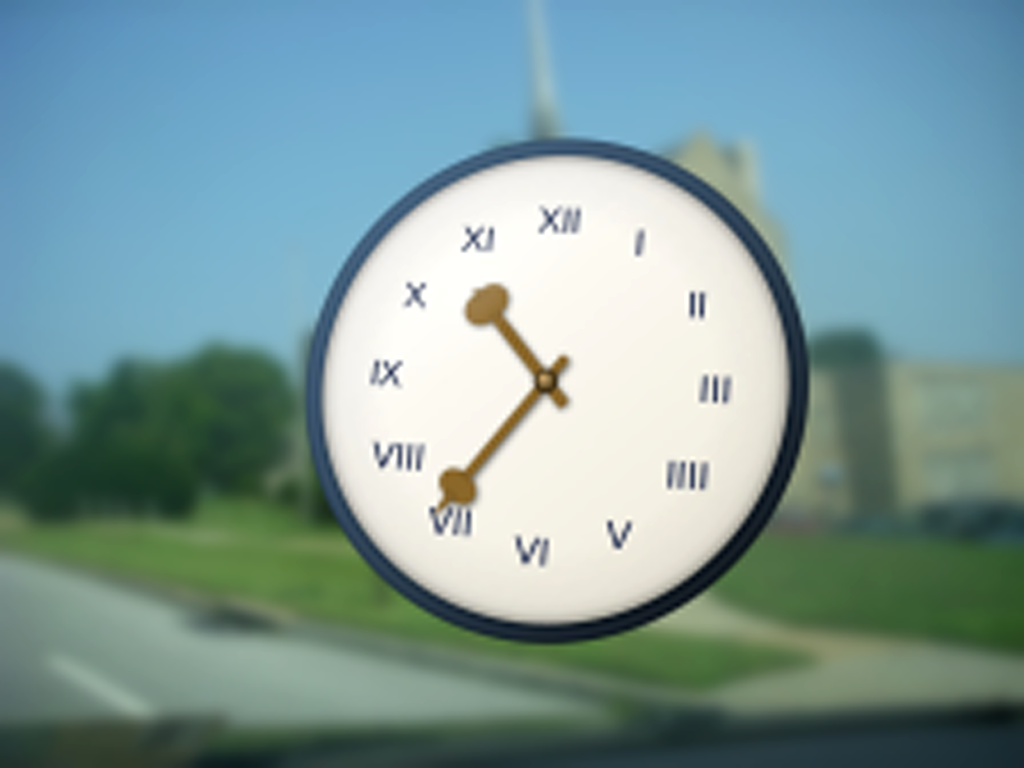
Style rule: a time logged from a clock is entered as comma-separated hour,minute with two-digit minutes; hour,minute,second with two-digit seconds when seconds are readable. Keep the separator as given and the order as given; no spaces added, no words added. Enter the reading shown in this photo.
10,36
